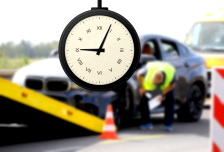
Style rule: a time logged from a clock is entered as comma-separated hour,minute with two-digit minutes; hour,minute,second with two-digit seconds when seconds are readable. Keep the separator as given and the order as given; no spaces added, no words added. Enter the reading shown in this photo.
9,04
